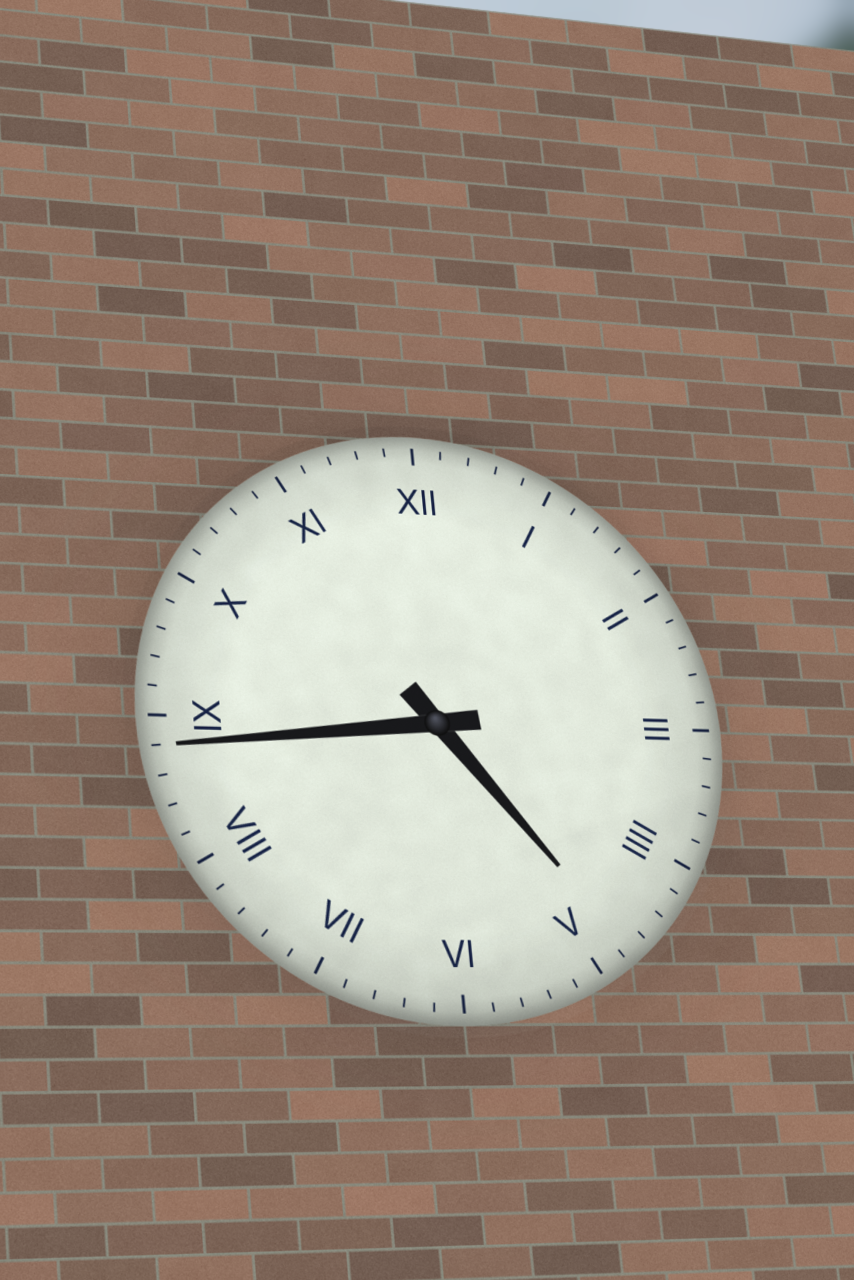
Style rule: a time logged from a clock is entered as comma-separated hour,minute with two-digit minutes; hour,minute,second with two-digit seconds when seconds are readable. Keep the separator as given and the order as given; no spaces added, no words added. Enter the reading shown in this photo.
4,44
